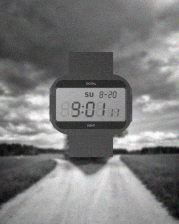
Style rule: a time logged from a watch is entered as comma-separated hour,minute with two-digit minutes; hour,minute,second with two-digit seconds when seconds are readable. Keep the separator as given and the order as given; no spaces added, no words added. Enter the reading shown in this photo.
9,01,11
